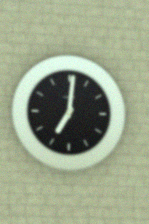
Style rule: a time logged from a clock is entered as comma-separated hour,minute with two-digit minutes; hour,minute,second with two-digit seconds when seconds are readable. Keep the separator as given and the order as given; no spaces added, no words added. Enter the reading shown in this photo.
7,01
